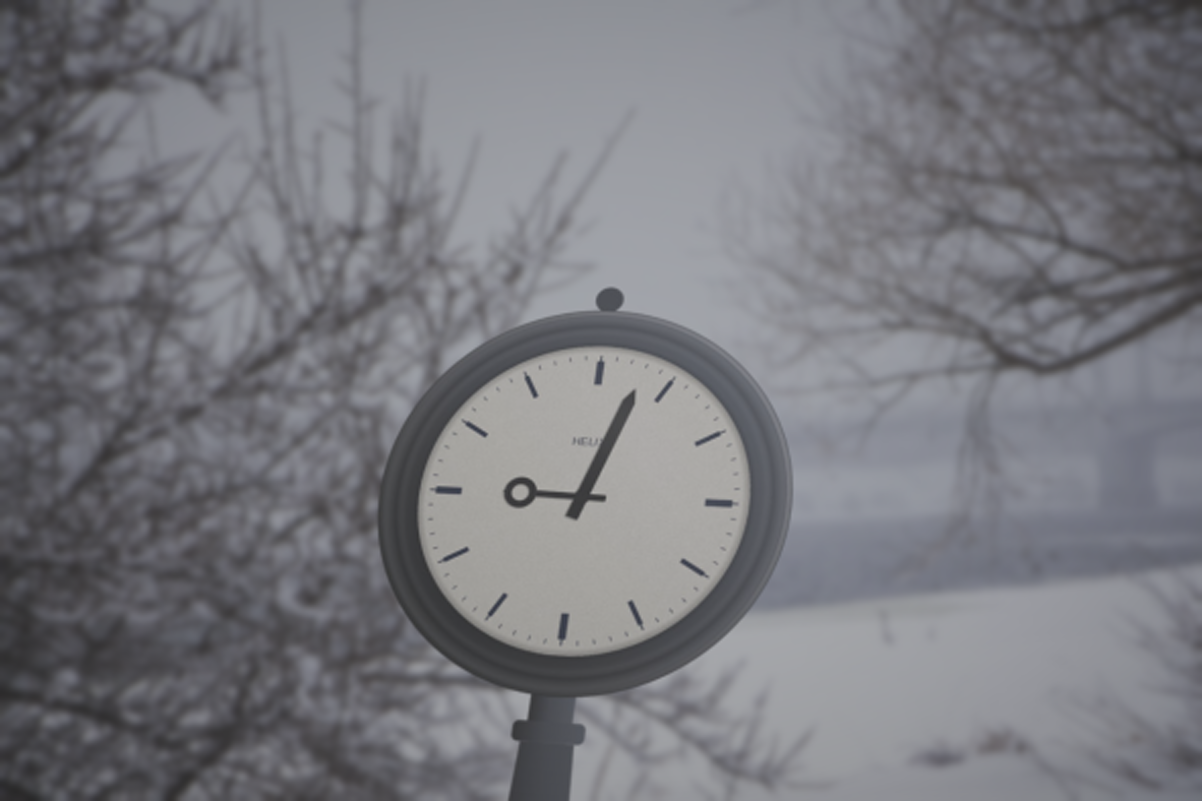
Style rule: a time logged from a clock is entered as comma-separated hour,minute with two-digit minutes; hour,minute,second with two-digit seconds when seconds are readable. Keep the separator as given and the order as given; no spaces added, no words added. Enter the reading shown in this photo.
9,03
